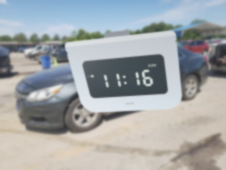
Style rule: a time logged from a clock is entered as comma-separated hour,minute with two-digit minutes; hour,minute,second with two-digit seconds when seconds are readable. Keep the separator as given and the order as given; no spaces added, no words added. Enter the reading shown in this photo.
11,16
